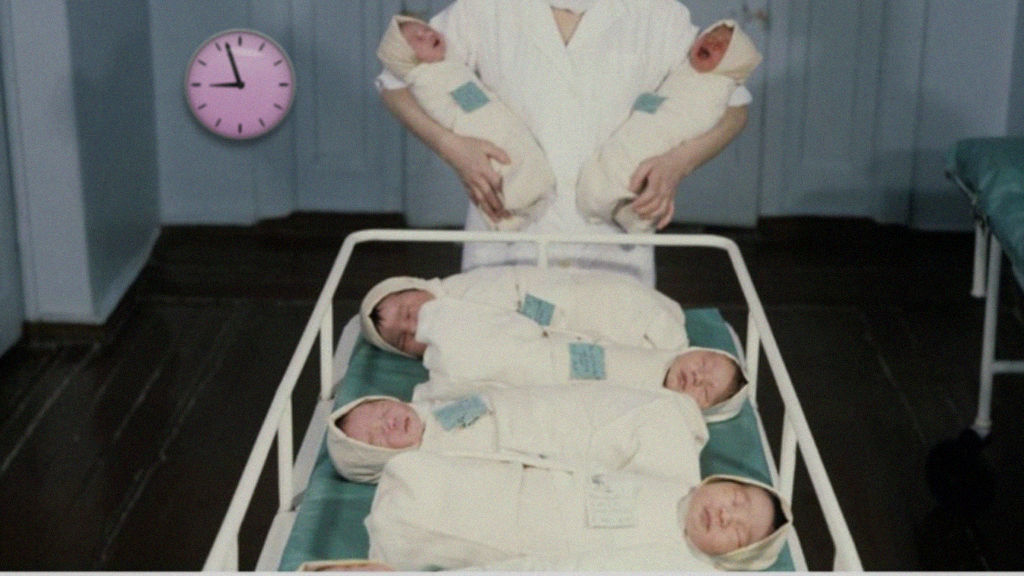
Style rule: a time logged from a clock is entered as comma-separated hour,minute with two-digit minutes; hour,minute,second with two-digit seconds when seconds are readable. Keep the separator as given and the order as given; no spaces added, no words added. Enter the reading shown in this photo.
8,57
